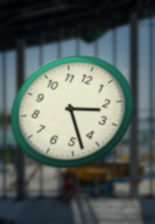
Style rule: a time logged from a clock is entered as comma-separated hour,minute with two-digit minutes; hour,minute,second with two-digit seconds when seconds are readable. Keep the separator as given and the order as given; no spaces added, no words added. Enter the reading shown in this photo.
2,23
